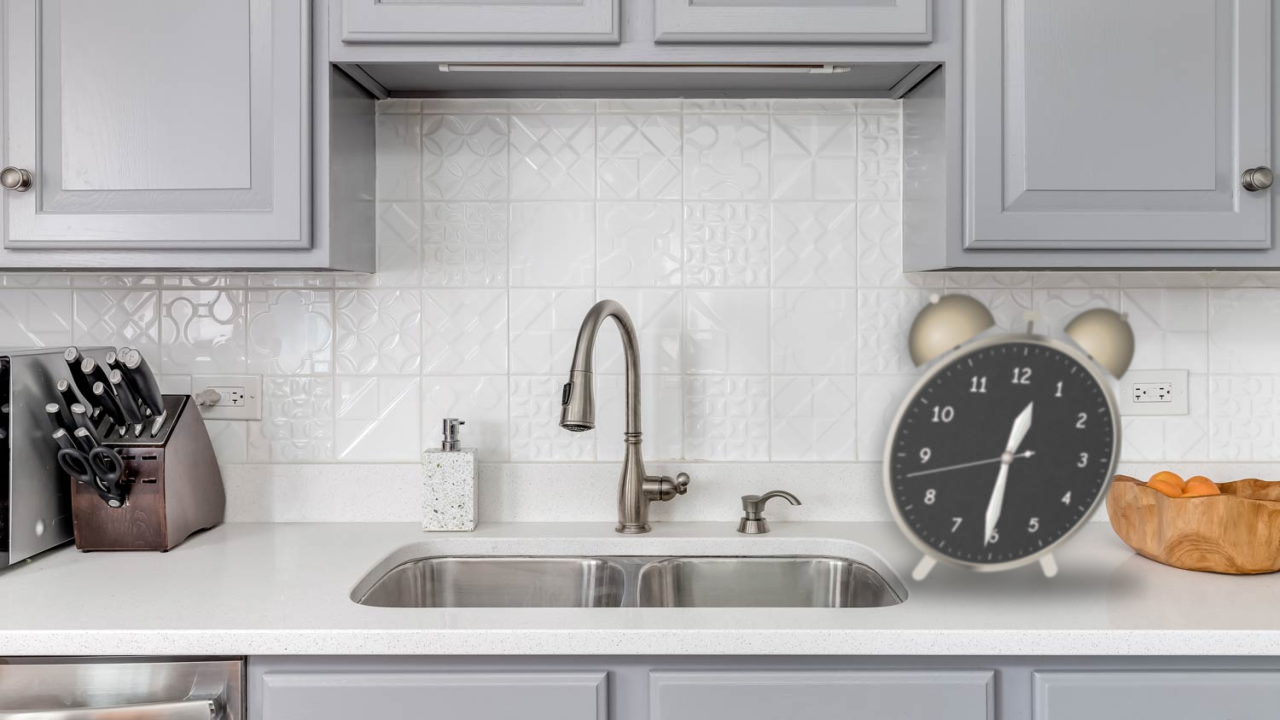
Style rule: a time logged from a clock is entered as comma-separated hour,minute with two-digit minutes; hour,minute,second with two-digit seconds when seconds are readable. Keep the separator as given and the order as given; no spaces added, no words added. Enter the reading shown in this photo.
12,30,43
